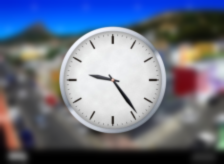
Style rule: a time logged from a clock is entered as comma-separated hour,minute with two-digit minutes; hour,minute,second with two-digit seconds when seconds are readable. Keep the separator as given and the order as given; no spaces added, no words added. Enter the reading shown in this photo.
9,24
